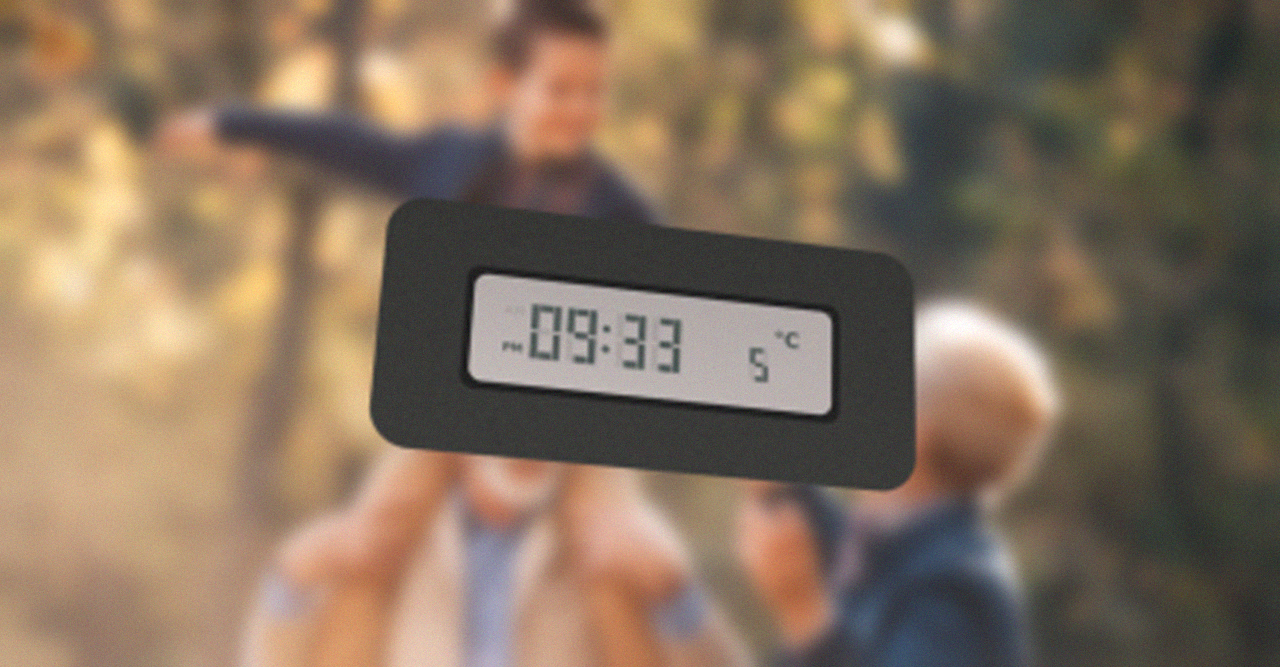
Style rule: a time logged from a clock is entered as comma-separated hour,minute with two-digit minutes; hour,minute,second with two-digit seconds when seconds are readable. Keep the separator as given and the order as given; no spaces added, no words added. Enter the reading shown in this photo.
9,33
